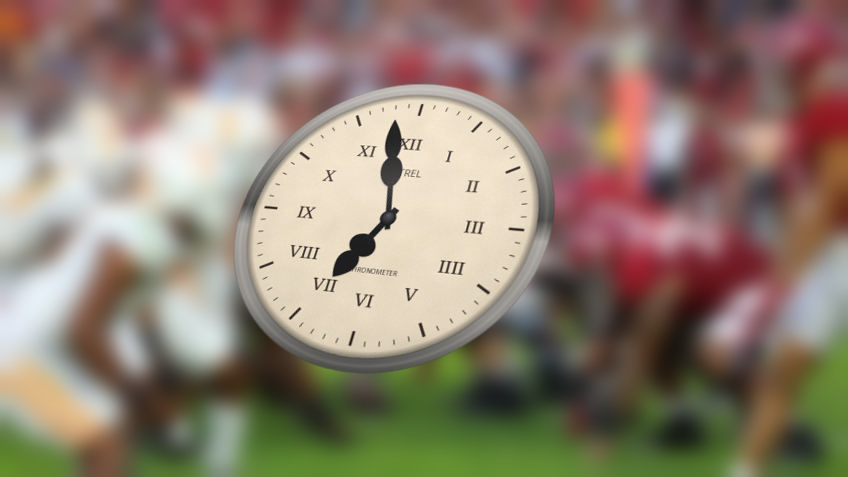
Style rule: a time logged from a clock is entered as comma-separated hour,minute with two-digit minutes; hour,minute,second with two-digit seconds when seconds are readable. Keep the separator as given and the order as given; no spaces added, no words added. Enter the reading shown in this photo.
6,58
